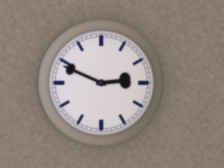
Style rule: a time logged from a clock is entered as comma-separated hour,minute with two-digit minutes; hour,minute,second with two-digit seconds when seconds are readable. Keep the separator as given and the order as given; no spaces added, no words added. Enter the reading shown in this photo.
2,49
